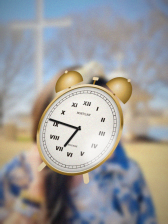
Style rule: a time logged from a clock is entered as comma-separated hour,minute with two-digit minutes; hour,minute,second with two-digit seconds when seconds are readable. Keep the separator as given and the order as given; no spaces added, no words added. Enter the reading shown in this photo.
6,46
